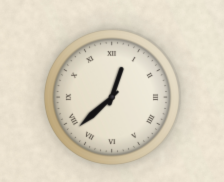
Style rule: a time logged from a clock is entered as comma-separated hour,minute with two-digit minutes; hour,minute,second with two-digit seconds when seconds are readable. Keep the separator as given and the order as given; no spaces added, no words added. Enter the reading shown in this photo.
12,38
